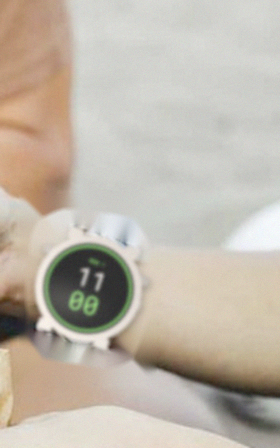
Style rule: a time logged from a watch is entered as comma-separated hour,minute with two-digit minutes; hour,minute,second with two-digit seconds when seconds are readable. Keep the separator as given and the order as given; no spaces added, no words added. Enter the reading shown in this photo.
11,00
